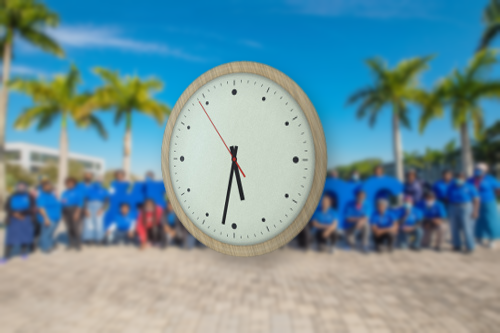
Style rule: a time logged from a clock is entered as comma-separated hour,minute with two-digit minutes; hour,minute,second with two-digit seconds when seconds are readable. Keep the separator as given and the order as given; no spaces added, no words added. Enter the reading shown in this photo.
5,31,54
